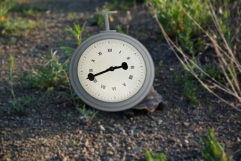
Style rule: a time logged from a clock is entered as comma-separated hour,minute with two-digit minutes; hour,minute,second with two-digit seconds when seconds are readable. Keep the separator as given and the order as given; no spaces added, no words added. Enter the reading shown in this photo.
2,42
